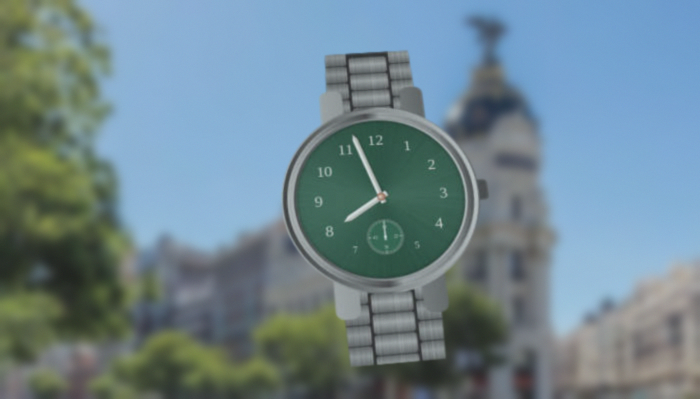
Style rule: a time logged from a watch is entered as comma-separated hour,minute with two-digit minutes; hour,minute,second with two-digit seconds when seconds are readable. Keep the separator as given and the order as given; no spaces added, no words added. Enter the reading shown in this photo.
7,57
